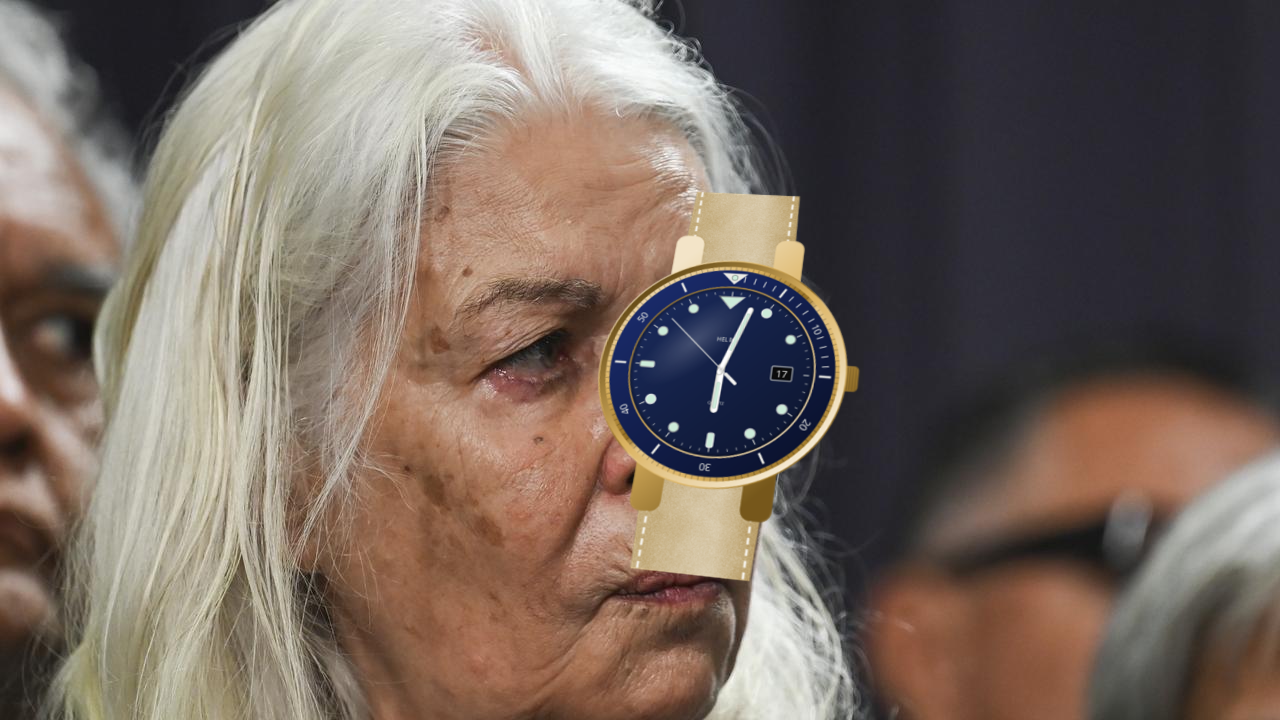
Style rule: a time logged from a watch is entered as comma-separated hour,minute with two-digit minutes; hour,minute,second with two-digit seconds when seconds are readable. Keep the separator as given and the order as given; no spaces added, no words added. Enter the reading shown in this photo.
6,02,52
